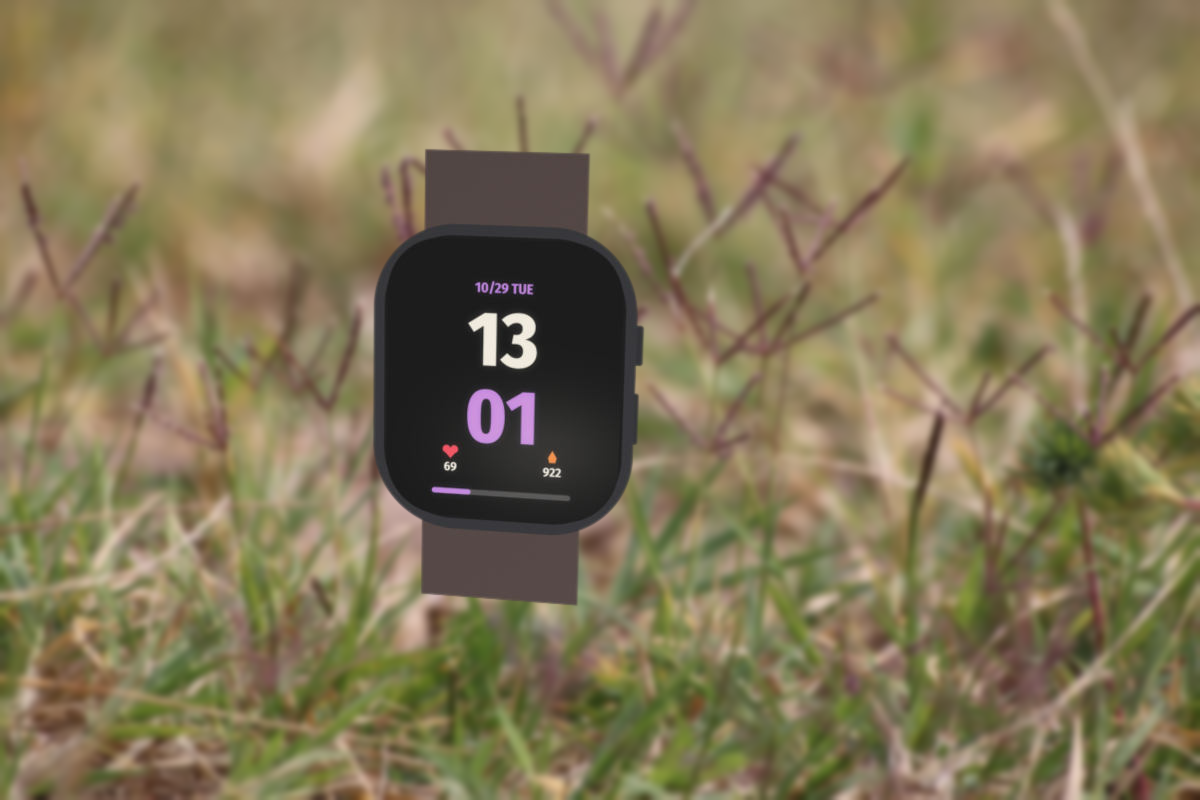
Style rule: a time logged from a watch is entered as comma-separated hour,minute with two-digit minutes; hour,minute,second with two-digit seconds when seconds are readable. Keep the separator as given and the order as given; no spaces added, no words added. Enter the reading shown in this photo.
13,01
